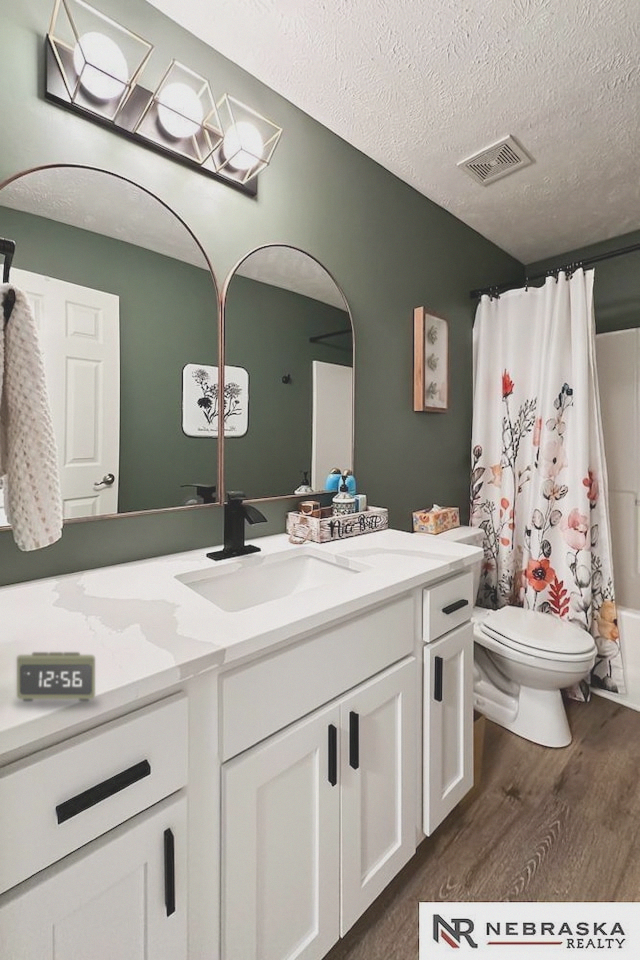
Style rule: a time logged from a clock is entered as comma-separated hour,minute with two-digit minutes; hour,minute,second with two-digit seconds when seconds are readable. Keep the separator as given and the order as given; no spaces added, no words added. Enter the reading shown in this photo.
12,56
